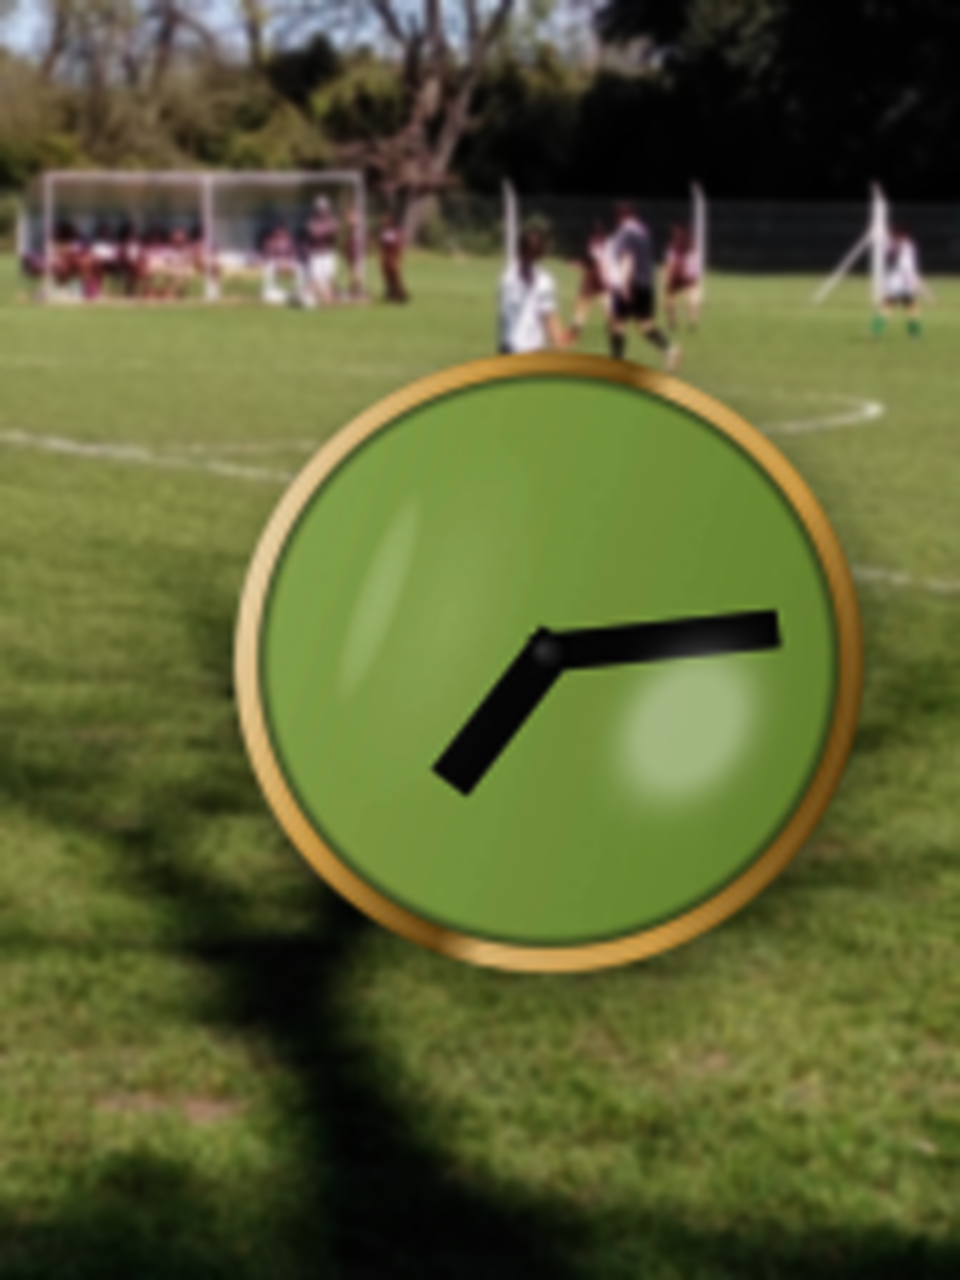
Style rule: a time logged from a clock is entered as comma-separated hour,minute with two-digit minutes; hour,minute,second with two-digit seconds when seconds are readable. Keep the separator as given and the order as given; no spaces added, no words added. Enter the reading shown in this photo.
7,14
